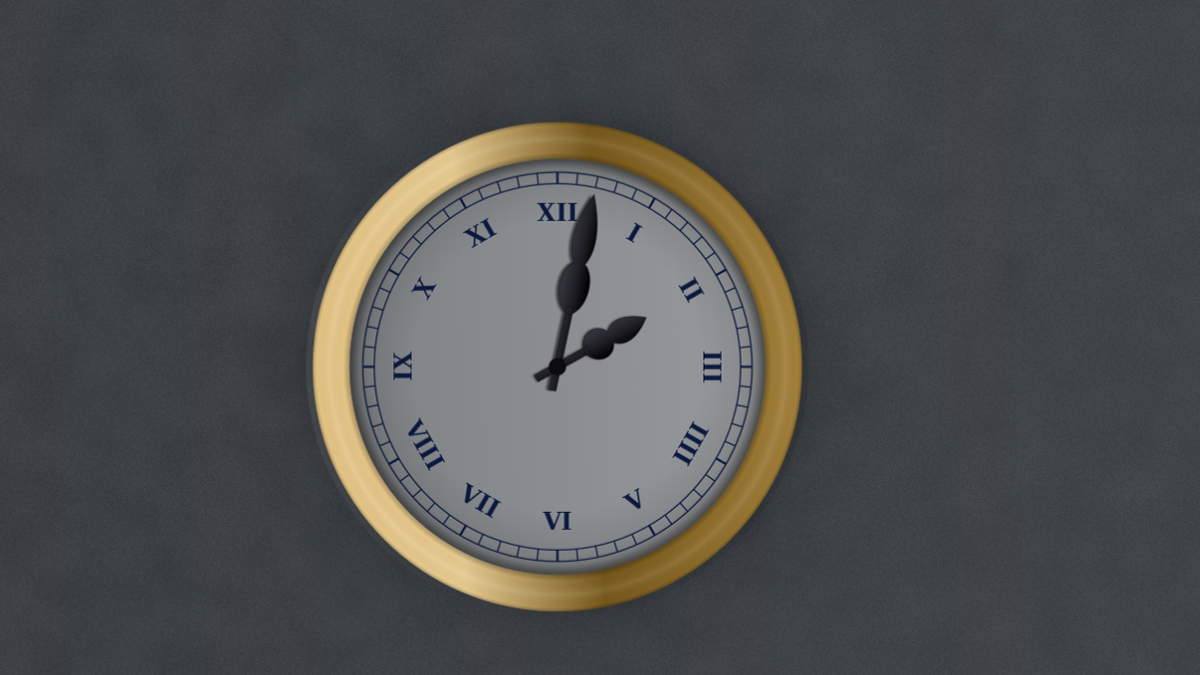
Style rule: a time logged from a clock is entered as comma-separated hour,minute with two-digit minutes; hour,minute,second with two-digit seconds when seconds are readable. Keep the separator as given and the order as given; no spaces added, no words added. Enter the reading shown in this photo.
2,02
